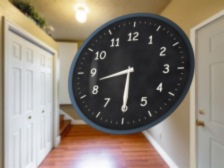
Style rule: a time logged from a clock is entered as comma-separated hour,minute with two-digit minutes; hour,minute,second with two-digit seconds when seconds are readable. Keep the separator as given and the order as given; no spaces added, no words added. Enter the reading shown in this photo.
8,30
